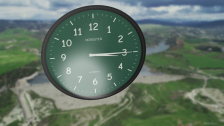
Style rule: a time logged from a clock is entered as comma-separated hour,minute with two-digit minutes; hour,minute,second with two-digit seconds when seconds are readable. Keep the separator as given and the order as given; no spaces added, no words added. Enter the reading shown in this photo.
3,15
